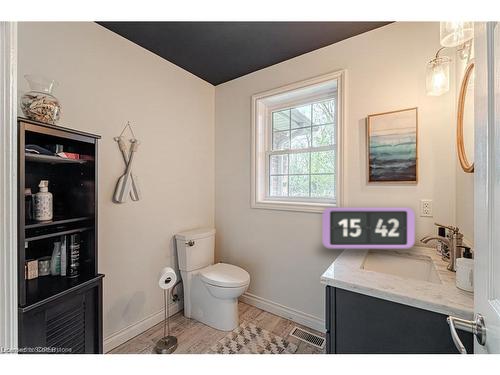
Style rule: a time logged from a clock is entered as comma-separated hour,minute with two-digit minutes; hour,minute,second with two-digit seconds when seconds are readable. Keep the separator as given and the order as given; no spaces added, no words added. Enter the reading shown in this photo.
15,42
